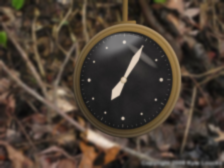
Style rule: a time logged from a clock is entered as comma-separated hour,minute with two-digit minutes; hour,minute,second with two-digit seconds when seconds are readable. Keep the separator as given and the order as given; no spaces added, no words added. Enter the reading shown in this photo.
7,05
